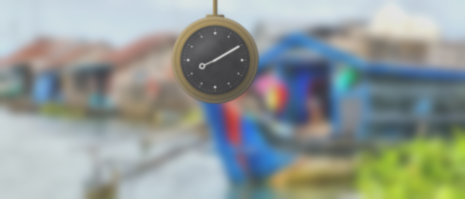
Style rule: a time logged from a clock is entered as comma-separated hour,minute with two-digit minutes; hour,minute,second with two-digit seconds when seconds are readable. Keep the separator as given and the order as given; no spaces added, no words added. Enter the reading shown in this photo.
8,10
